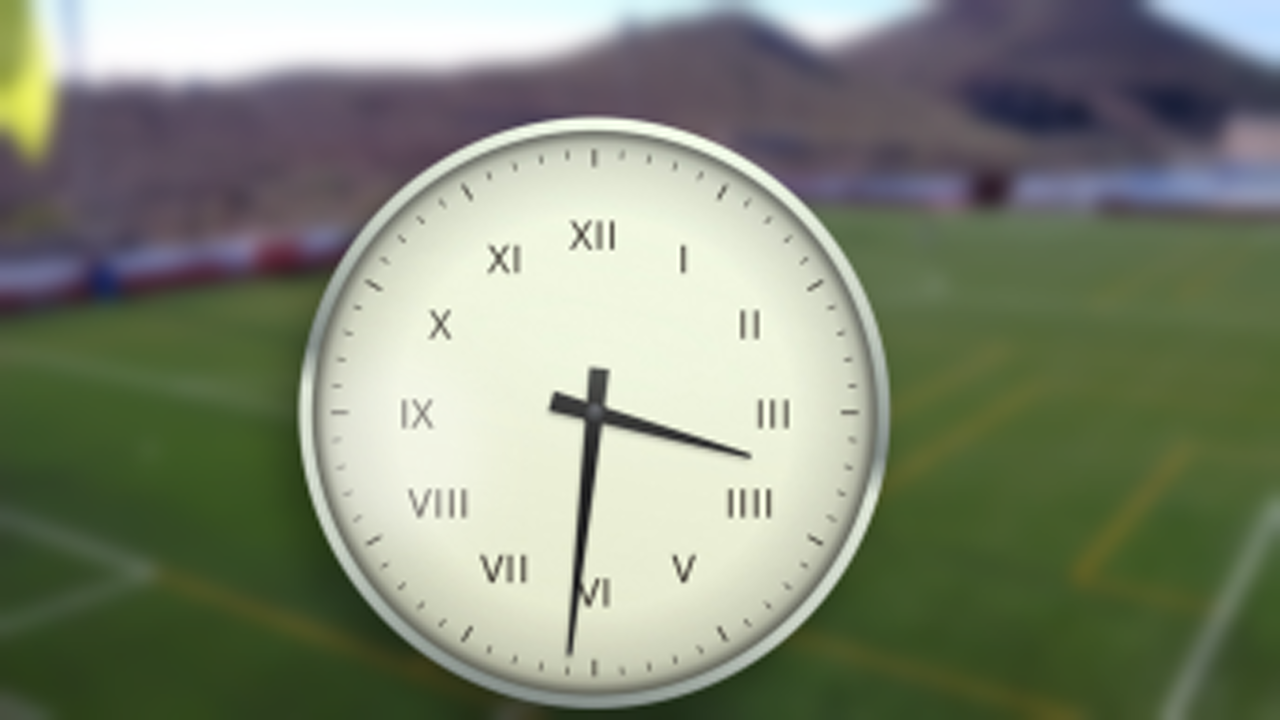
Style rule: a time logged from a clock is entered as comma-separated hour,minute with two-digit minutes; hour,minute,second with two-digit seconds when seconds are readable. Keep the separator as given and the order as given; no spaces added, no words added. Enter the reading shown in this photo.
3,31
